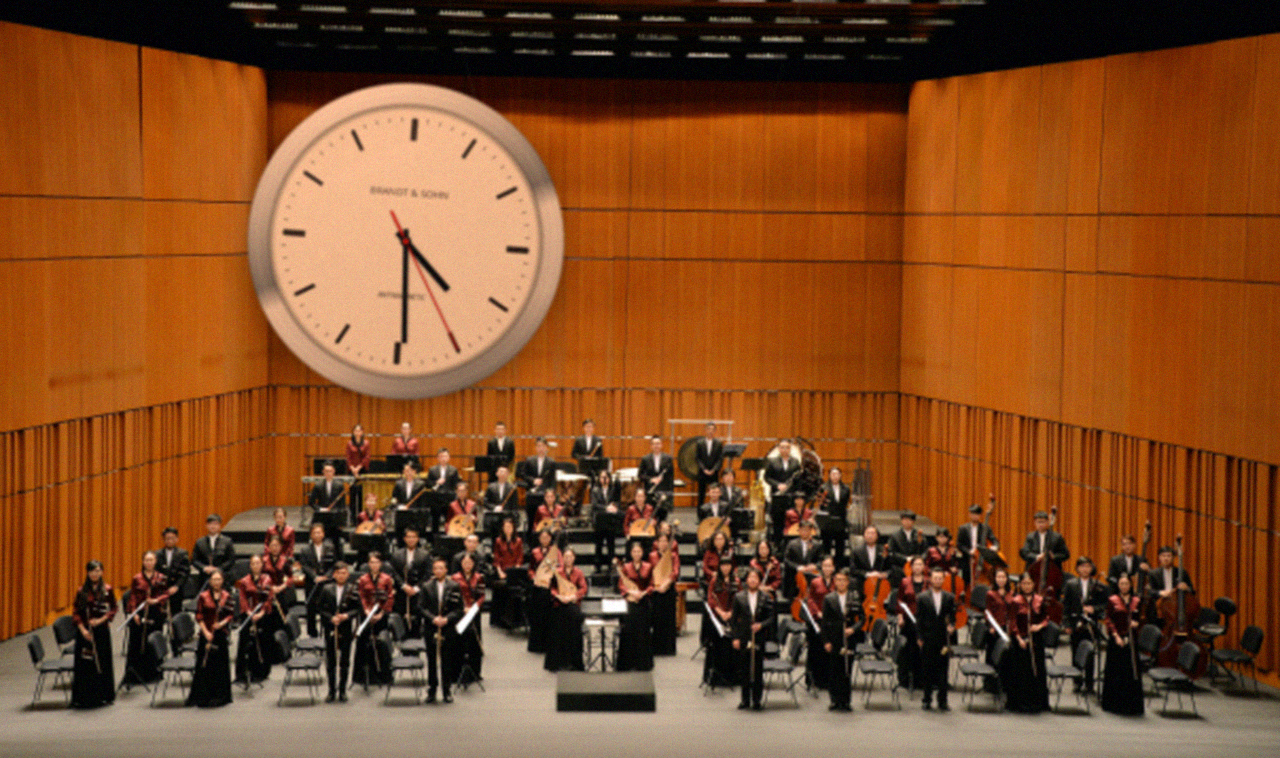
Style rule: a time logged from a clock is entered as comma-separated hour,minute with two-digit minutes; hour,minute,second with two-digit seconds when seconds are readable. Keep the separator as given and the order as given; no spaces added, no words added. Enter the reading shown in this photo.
4,29,25
